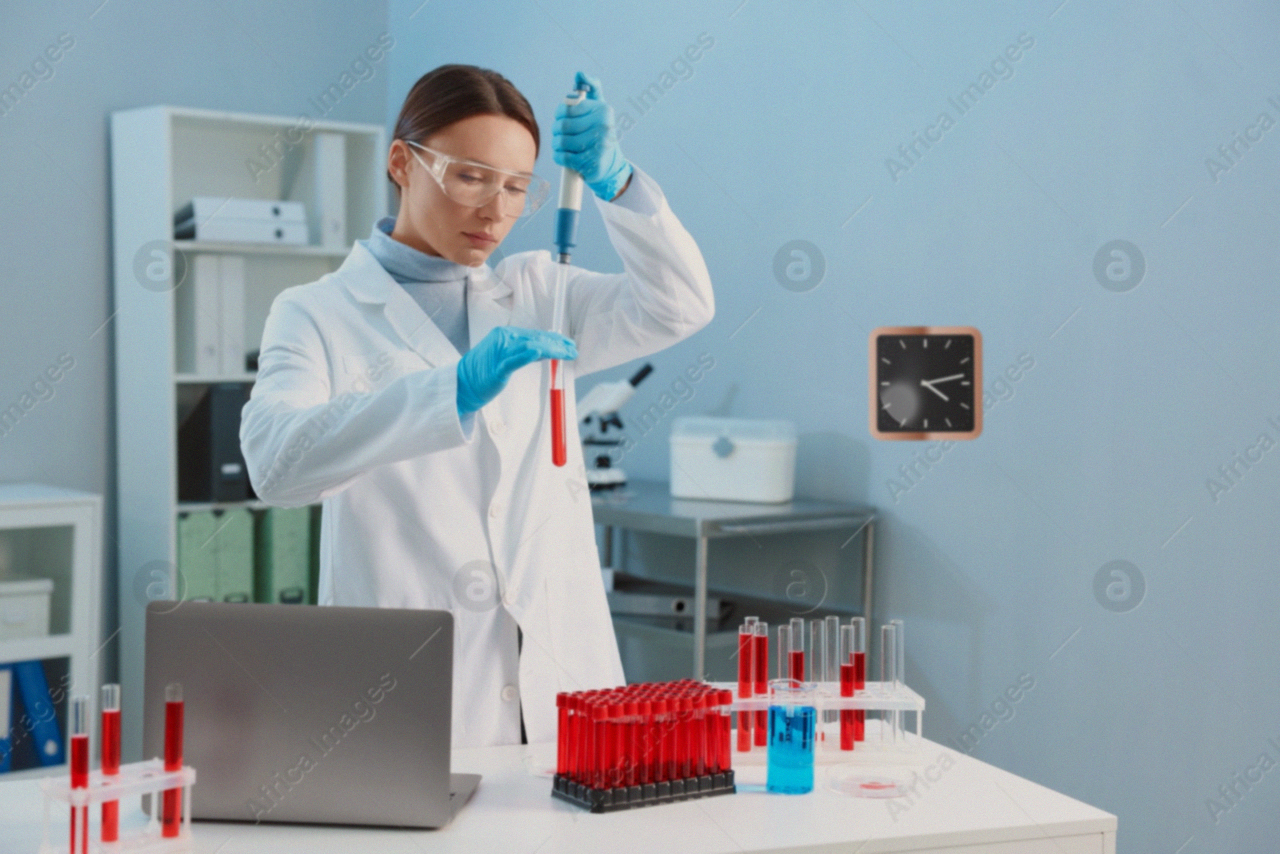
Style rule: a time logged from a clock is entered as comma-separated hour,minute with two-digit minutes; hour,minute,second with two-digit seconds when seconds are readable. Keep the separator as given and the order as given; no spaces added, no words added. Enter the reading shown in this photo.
4,13
